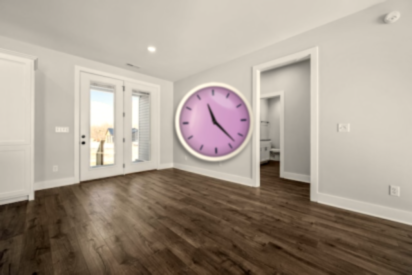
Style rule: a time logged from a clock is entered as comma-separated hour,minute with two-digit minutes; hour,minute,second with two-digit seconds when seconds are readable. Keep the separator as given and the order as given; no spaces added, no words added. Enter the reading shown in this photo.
11,23
